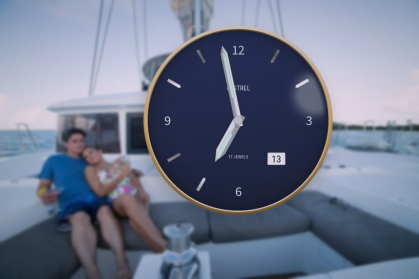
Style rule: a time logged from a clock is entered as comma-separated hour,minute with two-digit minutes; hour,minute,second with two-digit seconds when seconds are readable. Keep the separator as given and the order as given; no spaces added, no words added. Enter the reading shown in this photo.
6,58
